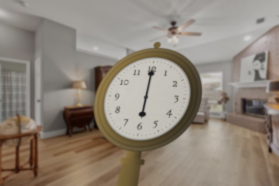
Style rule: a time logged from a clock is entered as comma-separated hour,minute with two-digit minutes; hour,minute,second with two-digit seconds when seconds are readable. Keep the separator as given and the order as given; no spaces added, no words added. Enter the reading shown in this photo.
6,00
